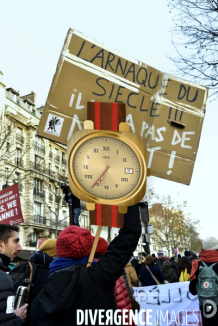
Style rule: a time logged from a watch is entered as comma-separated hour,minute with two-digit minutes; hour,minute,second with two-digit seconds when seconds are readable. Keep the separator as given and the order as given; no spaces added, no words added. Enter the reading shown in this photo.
6,36
